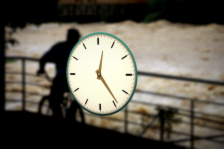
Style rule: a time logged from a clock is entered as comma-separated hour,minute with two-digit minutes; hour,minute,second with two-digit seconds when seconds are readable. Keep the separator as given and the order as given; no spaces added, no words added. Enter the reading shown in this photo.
12,24
